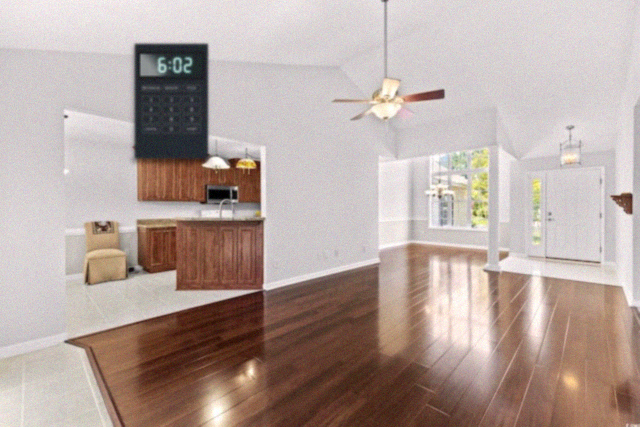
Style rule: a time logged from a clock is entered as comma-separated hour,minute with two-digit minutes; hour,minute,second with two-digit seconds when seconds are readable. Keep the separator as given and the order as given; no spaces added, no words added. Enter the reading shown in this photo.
6,02
